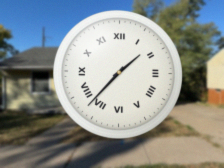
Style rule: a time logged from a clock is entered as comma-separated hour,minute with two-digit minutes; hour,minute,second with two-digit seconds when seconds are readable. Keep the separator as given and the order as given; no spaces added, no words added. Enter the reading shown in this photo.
1,37
